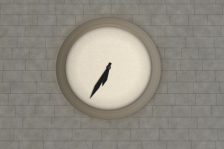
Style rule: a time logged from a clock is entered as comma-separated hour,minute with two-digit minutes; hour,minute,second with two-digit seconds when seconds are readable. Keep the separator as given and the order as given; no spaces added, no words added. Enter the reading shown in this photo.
6,35
